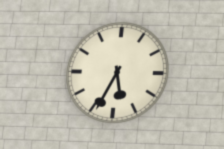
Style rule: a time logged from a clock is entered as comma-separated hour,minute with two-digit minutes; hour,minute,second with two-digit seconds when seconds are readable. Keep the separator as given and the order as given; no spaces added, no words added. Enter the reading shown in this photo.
5,34
